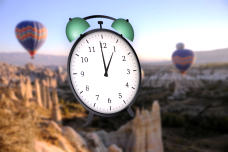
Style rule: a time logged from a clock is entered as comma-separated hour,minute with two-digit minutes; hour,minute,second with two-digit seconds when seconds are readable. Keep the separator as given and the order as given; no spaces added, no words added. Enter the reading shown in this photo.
12,59
